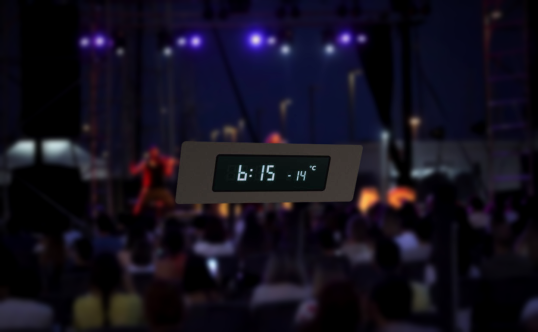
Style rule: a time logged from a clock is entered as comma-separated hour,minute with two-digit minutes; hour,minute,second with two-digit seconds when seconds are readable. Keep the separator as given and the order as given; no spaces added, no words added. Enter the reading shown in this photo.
6,15
